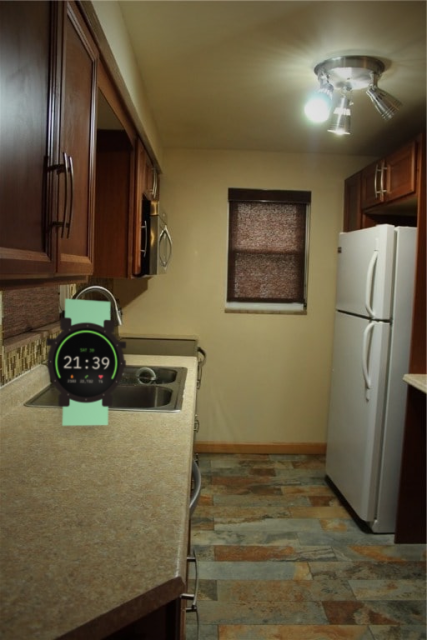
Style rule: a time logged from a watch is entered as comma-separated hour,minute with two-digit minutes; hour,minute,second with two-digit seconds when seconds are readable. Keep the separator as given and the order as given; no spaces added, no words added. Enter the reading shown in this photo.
21,39
